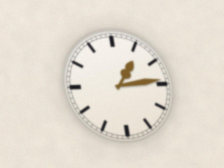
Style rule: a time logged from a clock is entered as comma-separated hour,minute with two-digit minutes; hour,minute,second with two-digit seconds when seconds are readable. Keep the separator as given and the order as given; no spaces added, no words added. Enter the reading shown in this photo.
1,14
